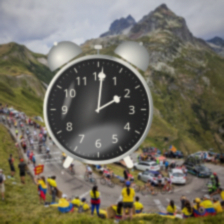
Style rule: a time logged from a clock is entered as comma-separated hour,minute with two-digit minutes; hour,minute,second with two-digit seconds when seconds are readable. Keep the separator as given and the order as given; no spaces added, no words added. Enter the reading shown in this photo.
2,01
